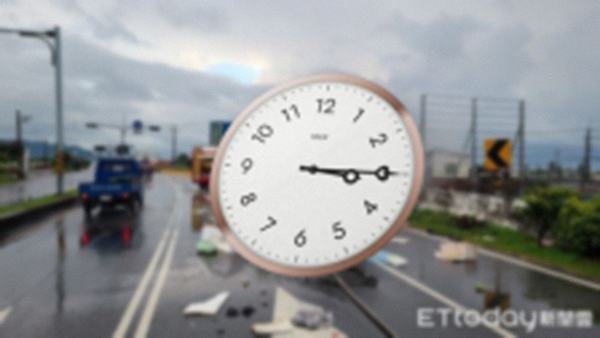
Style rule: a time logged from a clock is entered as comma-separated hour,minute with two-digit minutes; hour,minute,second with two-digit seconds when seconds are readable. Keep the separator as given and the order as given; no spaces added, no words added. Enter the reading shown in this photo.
3,15
